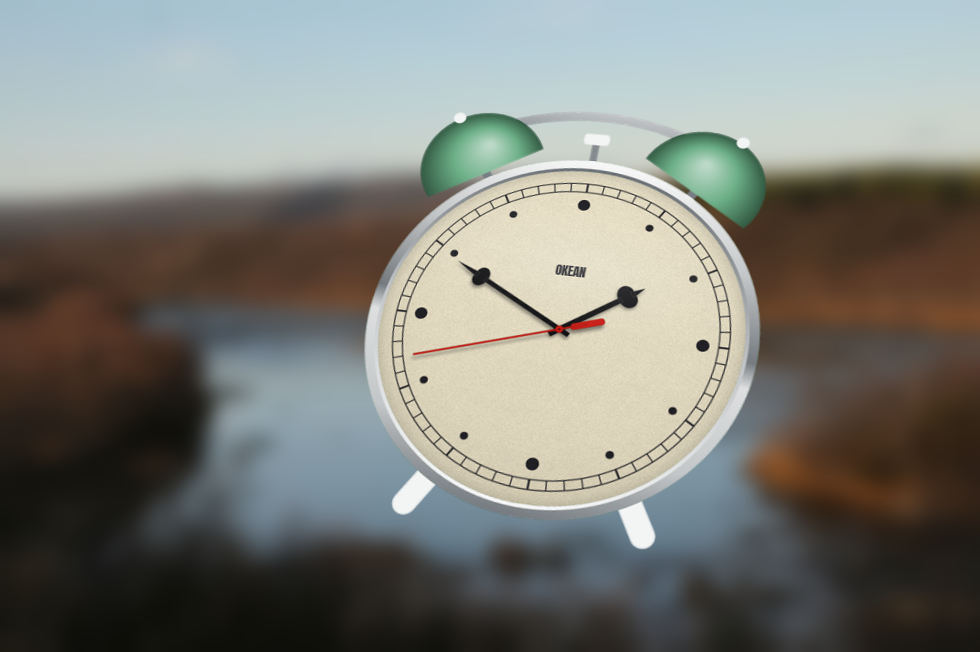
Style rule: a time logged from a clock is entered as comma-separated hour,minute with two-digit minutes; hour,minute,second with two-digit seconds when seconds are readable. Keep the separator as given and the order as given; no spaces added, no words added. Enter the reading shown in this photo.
1,49,42
